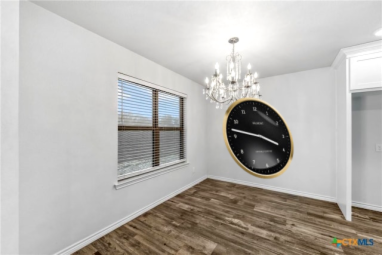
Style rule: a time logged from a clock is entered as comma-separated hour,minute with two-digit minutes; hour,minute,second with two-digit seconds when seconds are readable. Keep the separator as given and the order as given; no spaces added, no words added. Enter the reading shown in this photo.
3,47
